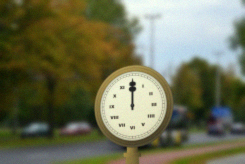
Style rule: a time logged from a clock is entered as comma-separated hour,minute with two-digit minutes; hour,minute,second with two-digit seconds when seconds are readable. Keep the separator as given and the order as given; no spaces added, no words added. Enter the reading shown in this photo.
12,00
